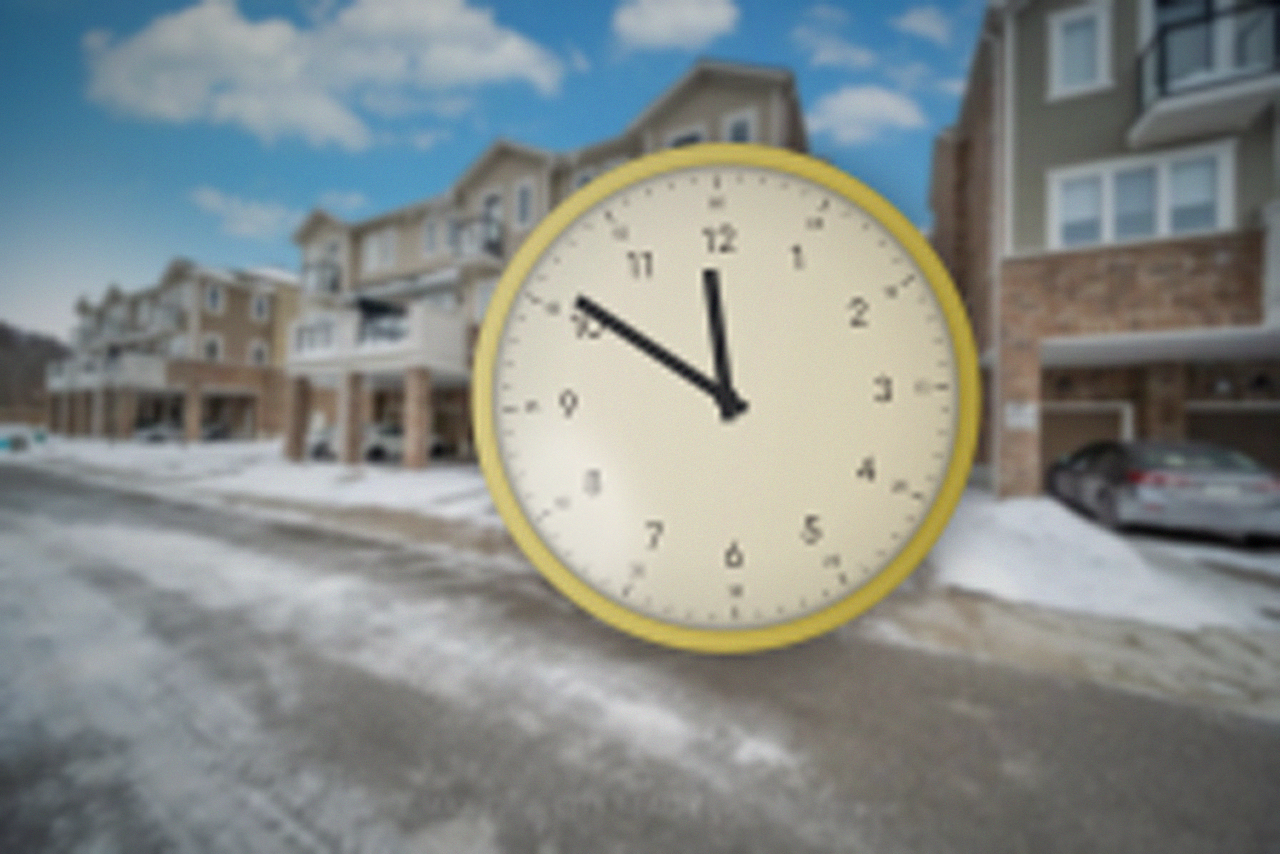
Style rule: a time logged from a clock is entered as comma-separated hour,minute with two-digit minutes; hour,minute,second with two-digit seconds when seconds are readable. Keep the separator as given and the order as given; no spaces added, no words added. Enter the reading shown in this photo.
11,51
